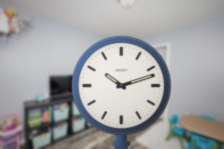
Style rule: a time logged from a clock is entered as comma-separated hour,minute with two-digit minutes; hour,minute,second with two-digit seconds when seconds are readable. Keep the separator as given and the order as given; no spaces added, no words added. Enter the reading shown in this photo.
10,12
